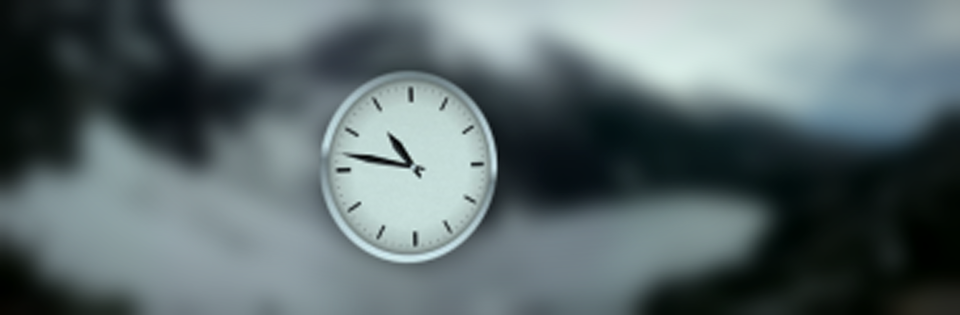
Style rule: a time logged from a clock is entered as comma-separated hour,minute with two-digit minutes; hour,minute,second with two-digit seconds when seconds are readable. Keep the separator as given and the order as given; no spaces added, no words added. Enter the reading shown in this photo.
10,47
